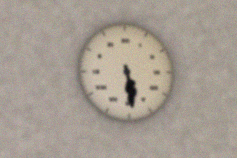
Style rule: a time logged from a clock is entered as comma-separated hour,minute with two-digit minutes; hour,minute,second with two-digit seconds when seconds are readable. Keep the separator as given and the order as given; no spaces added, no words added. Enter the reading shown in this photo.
5,29
